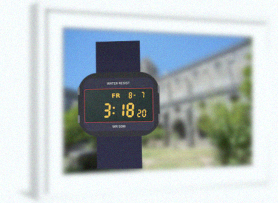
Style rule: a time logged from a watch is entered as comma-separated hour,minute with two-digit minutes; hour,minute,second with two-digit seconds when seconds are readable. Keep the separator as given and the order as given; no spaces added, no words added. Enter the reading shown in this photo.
3,18,20
